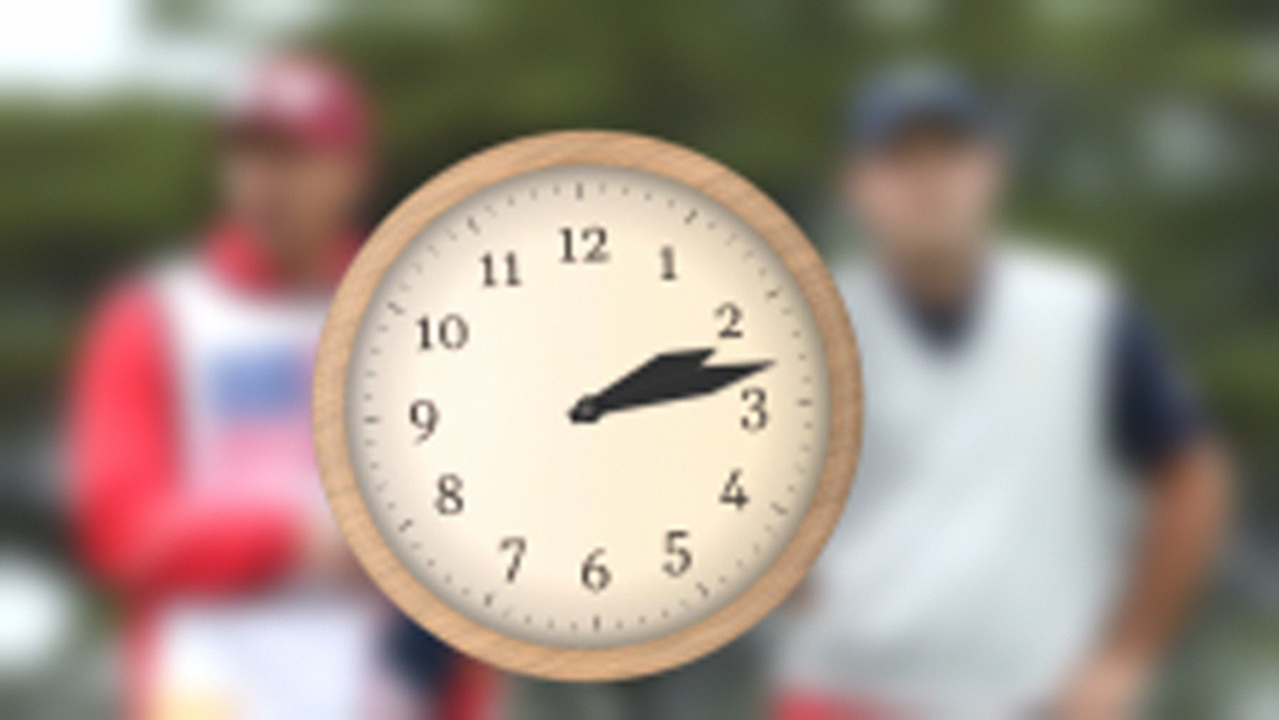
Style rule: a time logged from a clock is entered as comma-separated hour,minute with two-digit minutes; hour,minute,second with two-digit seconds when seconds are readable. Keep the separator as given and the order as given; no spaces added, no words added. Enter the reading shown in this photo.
2,13
